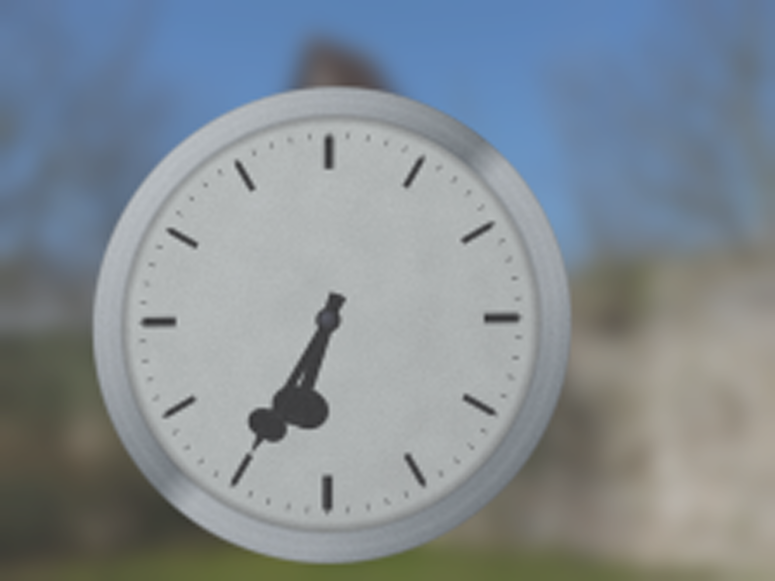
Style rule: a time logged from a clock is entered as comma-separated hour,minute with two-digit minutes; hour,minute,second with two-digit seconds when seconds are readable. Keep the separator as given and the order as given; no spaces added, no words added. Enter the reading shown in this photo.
6,35
